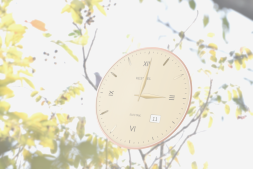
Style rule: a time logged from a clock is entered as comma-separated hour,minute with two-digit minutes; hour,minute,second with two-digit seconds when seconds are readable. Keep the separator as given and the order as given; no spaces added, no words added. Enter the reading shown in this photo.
3,01
